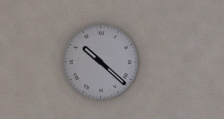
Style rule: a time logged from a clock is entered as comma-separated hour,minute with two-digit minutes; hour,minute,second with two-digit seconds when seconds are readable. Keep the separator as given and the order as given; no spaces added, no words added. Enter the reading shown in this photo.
10,22
